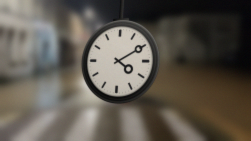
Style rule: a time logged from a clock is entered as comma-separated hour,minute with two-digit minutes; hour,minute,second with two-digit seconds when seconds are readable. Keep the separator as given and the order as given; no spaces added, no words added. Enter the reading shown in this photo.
4,10
